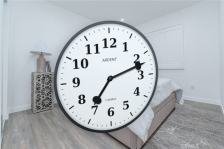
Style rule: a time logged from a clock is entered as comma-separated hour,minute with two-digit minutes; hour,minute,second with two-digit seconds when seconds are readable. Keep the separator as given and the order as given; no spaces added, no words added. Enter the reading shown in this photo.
7,12
